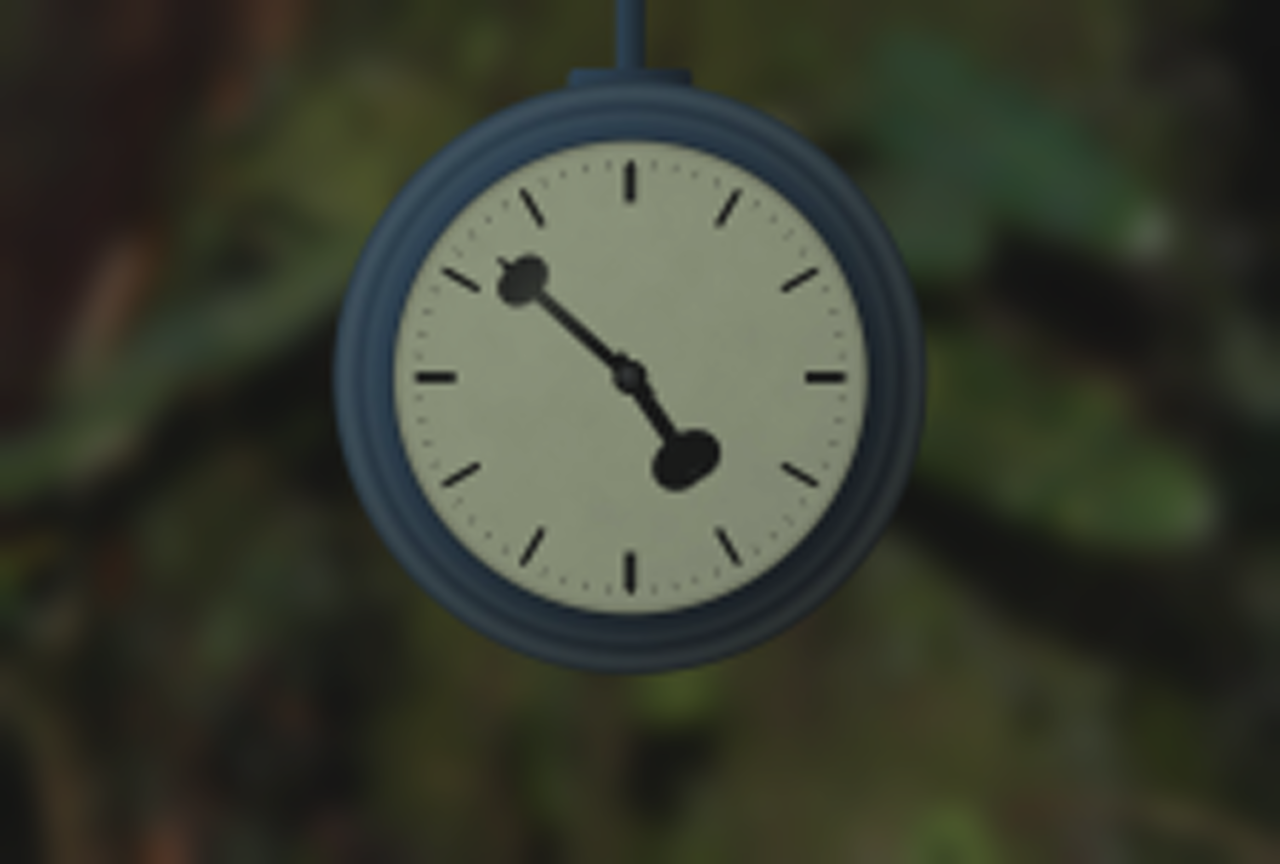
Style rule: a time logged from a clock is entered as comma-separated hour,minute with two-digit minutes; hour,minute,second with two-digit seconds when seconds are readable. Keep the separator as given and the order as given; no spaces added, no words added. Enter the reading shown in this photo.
4,52
